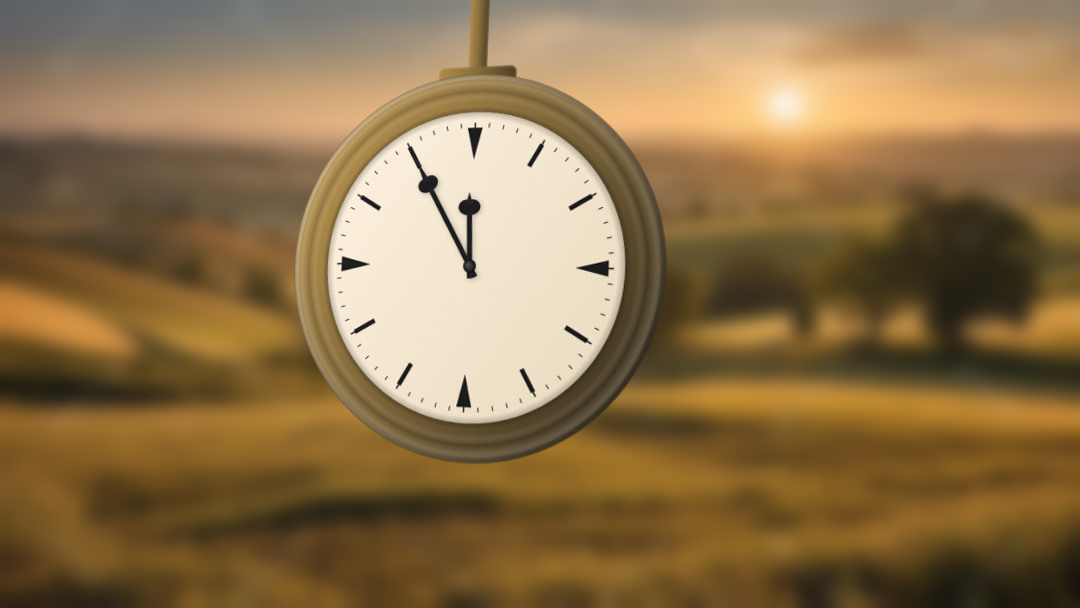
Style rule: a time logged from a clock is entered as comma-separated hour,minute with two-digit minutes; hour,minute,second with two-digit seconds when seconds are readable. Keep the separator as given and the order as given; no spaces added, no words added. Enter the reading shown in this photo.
11,55
